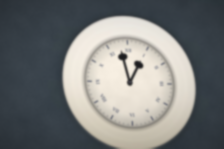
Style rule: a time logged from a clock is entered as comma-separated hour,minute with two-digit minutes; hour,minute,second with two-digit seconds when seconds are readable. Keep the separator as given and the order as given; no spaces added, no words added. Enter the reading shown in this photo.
12,58
